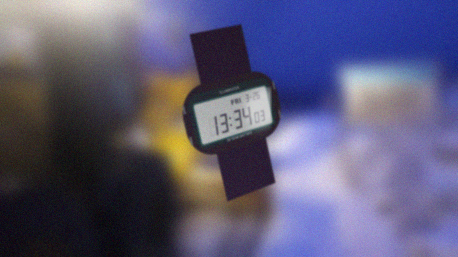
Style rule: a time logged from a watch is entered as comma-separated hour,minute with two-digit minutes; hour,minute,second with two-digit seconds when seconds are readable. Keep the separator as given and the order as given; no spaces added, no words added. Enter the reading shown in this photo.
13,34,03
